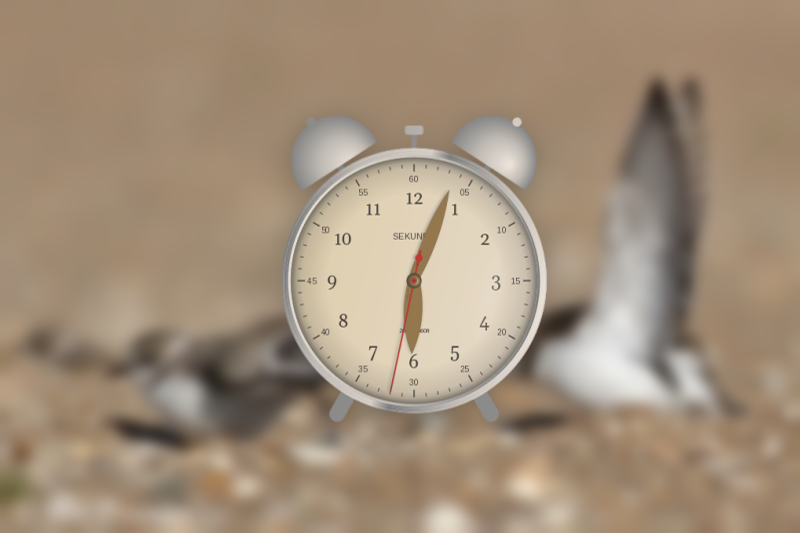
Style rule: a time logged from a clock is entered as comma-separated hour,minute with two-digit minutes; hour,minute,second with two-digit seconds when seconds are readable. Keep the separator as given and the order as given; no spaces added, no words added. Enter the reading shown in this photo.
6,03,32
